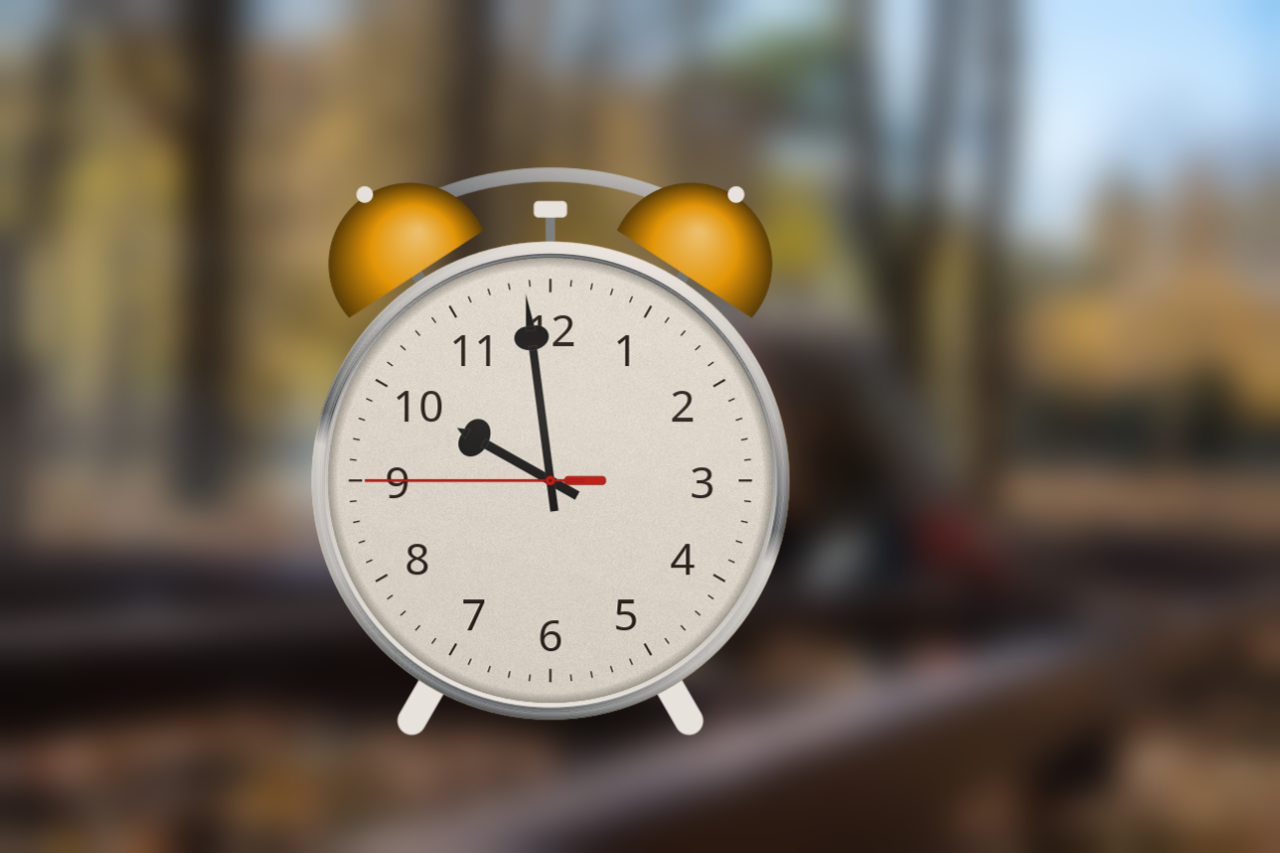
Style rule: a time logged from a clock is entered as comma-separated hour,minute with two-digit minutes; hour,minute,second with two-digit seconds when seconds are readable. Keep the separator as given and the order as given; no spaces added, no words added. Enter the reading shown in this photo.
9,58,45
